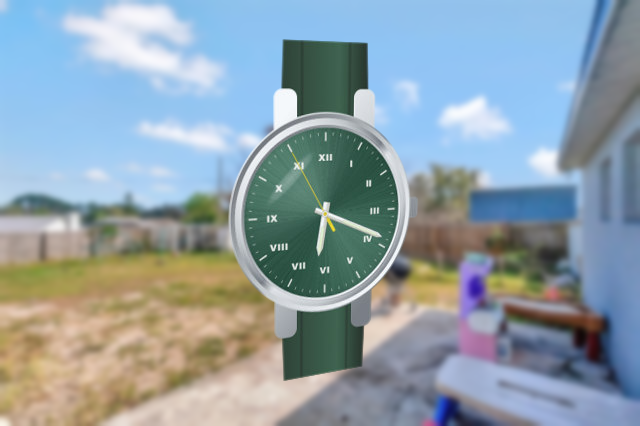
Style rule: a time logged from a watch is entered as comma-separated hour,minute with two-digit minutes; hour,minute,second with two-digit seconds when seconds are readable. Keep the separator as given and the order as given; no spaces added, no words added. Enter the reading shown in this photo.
6,18,55
